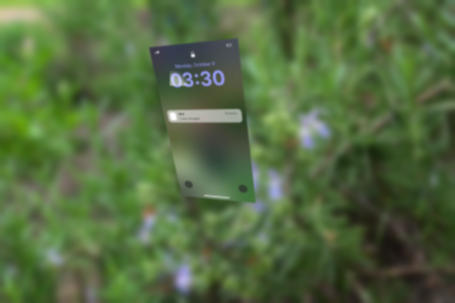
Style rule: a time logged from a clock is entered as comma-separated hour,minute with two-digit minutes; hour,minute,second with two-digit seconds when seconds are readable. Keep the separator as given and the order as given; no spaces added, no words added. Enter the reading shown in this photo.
3,30
